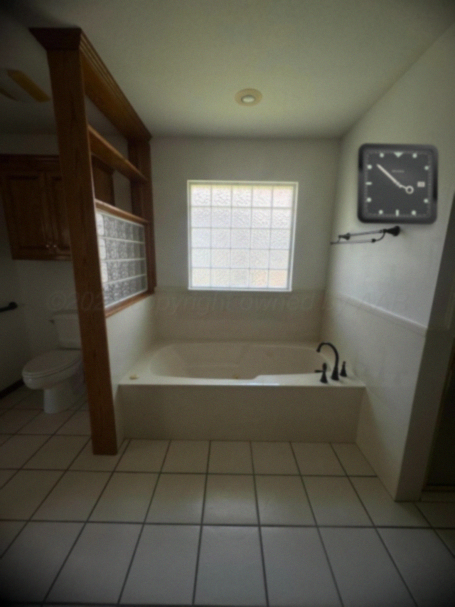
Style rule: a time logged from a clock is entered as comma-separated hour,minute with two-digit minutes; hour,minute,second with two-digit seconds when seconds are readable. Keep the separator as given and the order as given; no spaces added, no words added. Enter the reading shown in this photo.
3,52
